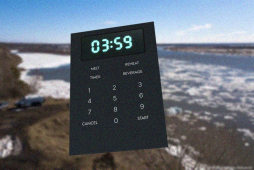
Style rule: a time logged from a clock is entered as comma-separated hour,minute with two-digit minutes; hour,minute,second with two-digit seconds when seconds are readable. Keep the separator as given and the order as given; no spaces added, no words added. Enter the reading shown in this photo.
3,59
